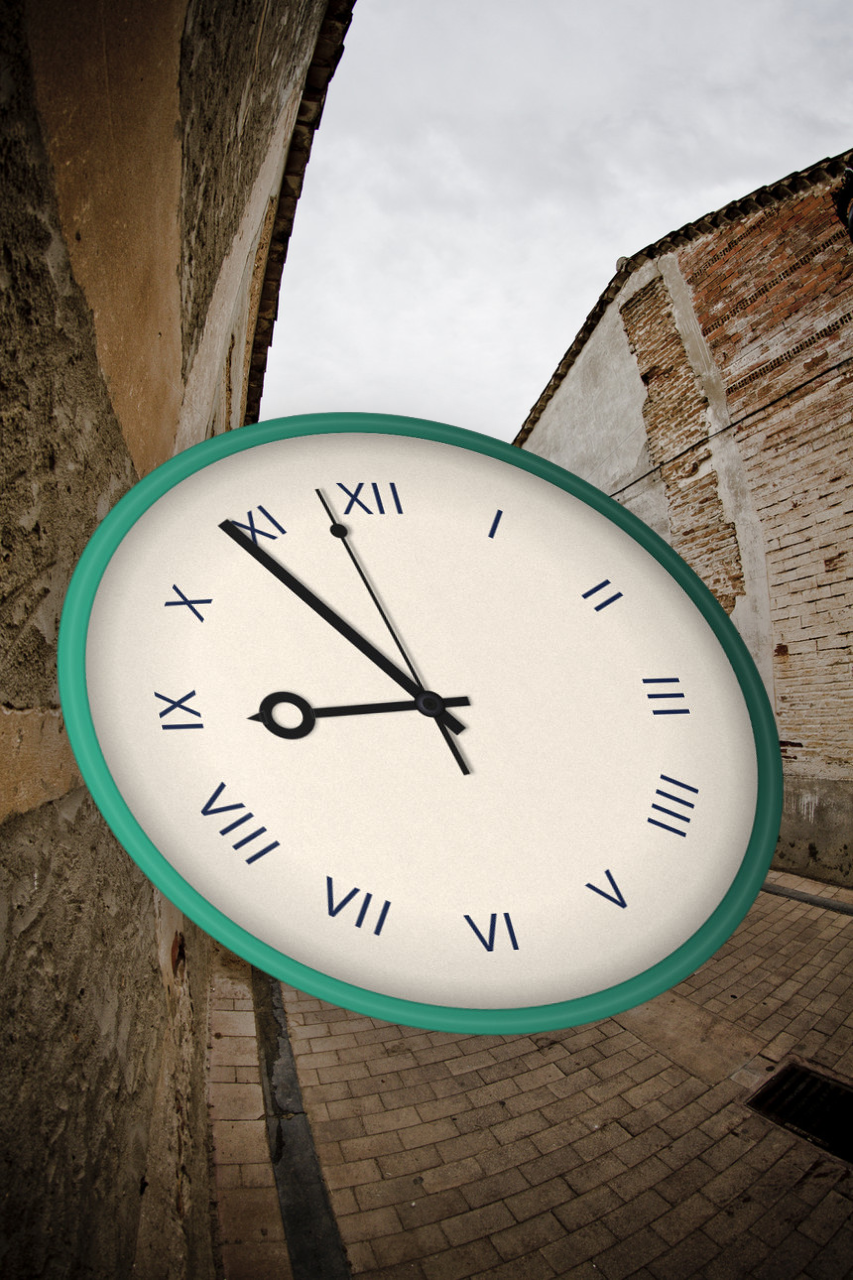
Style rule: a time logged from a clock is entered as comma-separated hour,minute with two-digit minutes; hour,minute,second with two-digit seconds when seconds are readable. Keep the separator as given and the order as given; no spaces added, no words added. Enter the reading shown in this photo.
8,53,58
